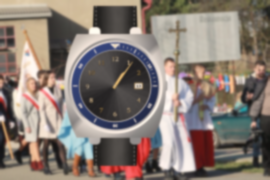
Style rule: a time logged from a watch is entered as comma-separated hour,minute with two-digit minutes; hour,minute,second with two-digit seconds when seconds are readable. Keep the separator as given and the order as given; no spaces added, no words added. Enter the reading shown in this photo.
1,06
